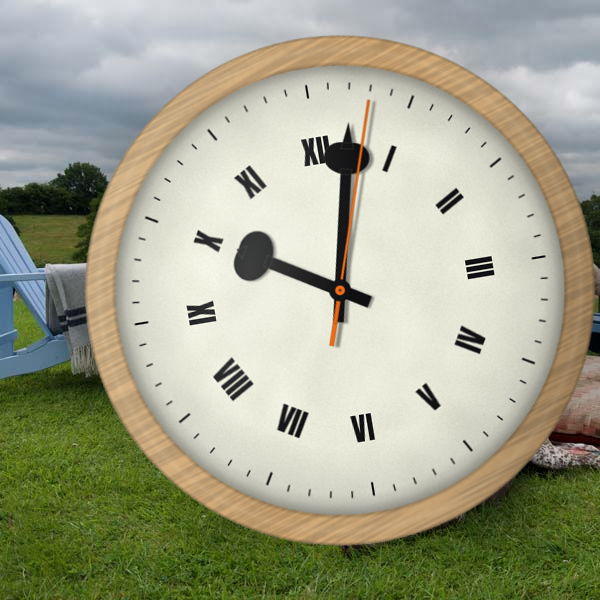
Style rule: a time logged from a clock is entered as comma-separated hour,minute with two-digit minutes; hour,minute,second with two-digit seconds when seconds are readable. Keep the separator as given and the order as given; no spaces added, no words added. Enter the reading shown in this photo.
10,02,03
